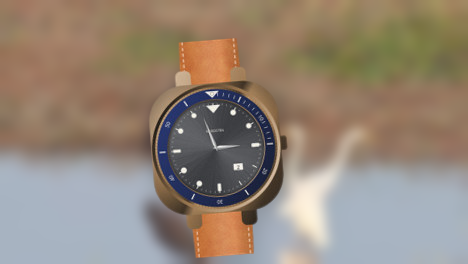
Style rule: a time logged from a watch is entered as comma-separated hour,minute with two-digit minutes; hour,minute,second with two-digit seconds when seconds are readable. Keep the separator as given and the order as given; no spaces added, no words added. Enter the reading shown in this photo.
2,57
